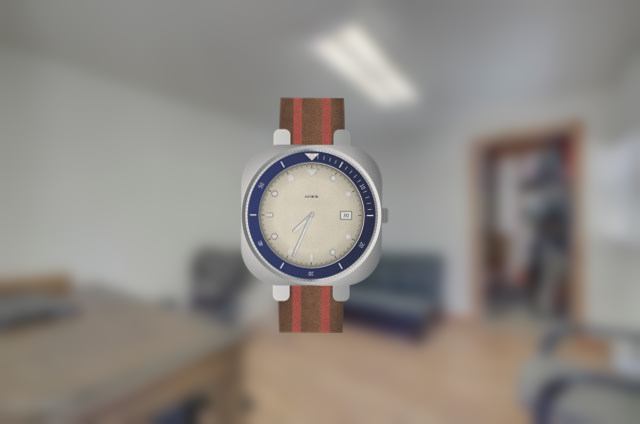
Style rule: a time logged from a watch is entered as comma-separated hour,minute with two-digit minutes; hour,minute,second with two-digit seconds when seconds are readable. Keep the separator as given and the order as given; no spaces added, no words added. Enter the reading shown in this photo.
7,34
